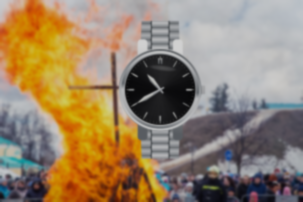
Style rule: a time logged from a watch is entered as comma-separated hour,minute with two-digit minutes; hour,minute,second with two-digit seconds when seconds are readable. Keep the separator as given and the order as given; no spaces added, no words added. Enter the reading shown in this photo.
10,40
